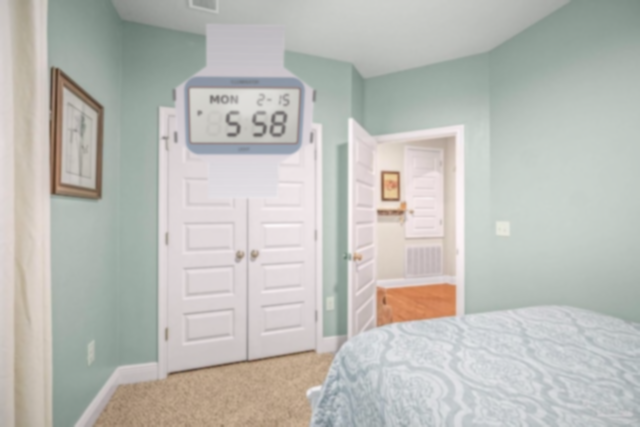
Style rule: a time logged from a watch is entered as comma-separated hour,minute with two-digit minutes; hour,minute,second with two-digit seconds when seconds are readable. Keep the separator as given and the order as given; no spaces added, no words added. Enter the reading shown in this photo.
5,58
